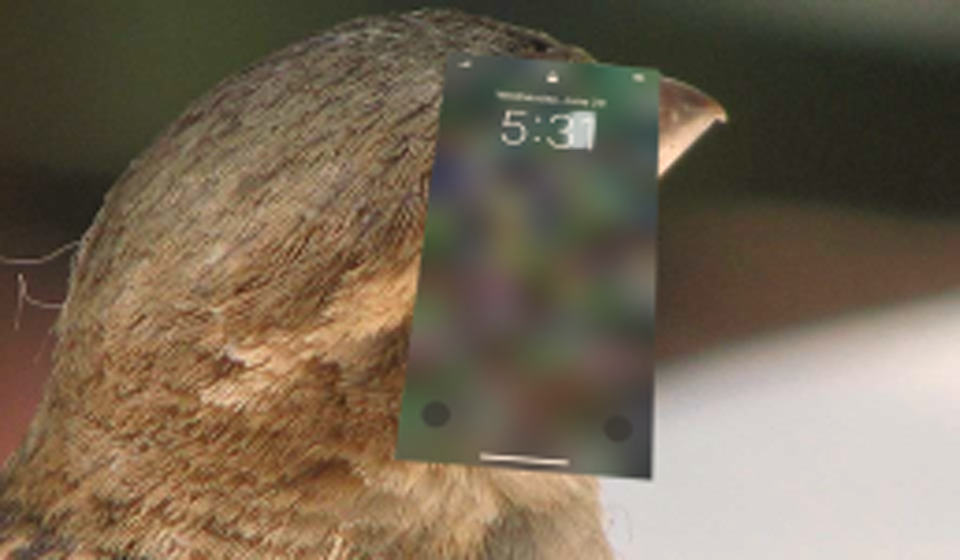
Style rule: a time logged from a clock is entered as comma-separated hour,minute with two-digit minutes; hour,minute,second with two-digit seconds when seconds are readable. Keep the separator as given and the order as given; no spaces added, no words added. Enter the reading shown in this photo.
5,31
